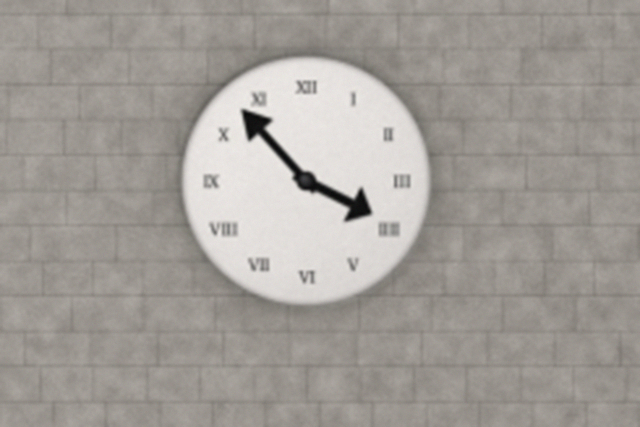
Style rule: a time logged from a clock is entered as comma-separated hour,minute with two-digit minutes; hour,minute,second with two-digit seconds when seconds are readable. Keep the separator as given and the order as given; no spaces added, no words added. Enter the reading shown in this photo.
3,53
